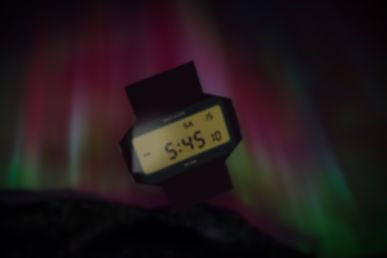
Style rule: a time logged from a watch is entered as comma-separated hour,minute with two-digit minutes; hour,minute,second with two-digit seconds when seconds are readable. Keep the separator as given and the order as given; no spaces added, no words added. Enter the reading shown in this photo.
5,45,10
